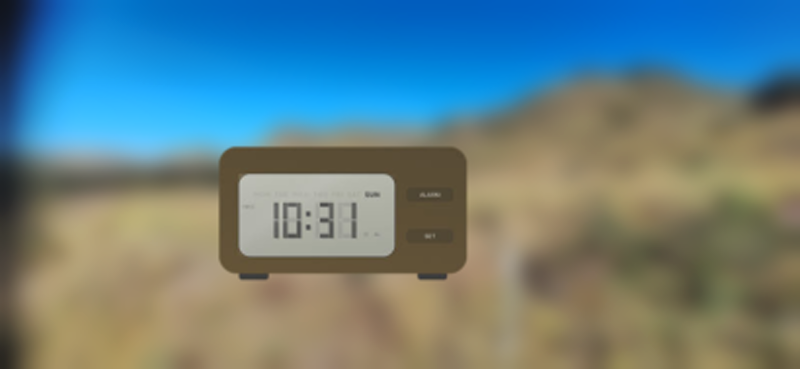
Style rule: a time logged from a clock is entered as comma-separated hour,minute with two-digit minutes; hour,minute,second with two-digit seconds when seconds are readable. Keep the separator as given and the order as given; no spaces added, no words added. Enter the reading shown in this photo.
10,31
